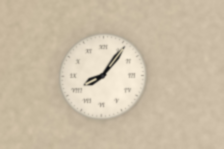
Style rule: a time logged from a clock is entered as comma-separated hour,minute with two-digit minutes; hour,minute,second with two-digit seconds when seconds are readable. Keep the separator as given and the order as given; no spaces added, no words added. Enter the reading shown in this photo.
8,06
